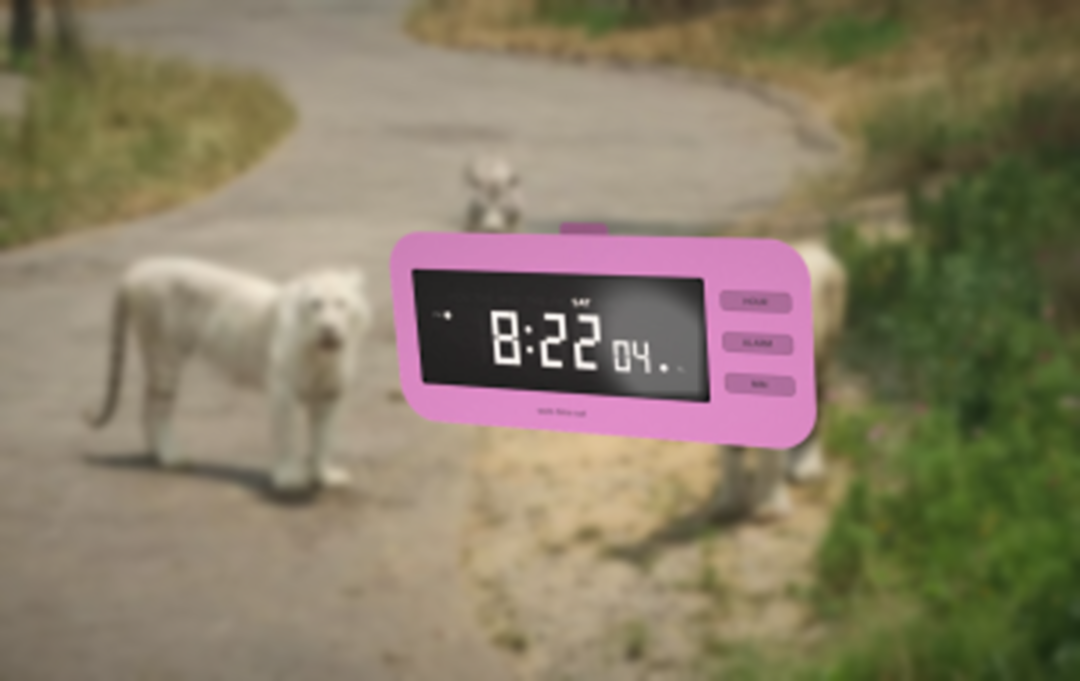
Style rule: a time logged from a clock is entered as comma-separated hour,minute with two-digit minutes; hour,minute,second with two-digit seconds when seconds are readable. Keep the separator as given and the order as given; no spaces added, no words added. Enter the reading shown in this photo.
8,22,04
